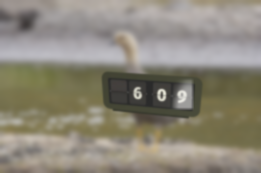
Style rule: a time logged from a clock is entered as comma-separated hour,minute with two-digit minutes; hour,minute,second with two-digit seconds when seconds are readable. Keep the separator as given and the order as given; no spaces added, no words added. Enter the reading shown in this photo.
6,09
